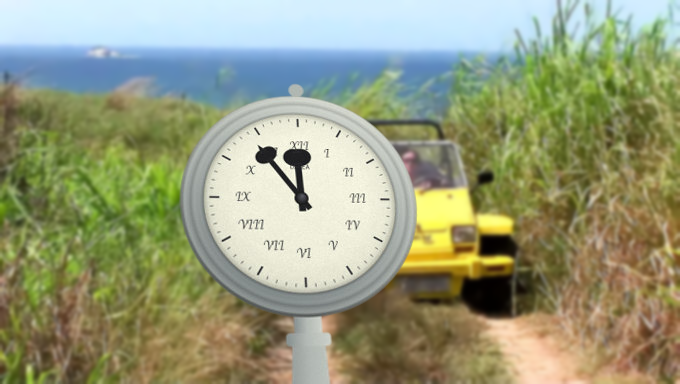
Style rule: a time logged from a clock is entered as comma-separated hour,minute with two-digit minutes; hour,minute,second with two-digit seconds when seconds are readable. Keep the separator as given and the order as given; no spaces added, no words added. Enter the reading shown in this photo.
11,54
